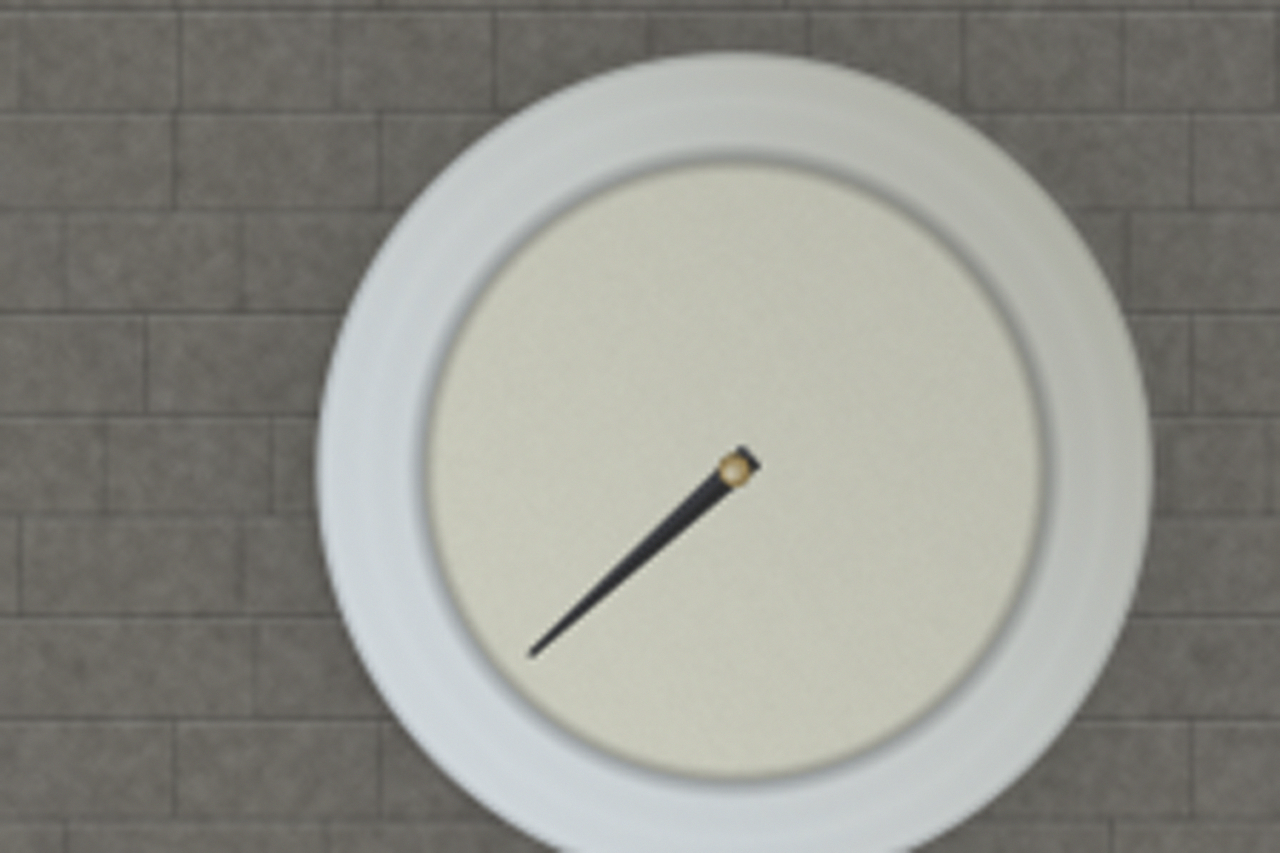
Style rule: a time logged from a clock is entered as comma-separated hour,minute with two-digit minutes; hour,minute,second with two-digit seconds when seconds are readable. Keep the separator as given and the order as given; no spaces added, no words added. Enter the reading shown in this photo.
7,38
